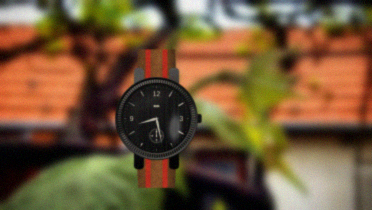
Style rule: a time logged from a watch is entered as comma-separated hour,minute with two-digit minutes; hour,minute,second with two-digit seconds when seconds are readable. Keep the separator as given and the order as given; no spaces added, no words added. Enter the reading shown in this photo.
8,28
